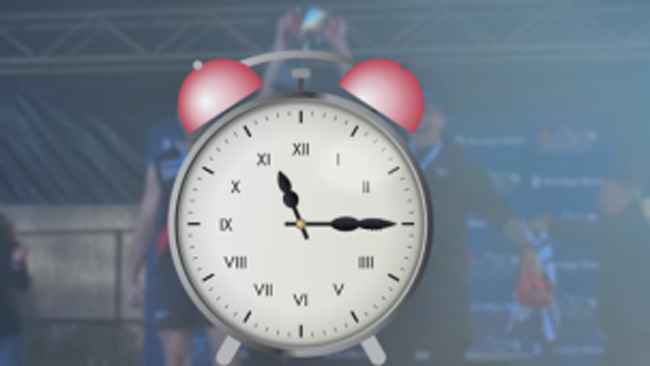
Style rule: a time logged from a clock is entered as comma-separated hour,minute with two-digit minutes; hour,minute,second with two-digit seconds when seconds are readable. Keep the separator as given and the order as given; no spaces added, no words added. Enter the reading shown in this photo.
11,15
